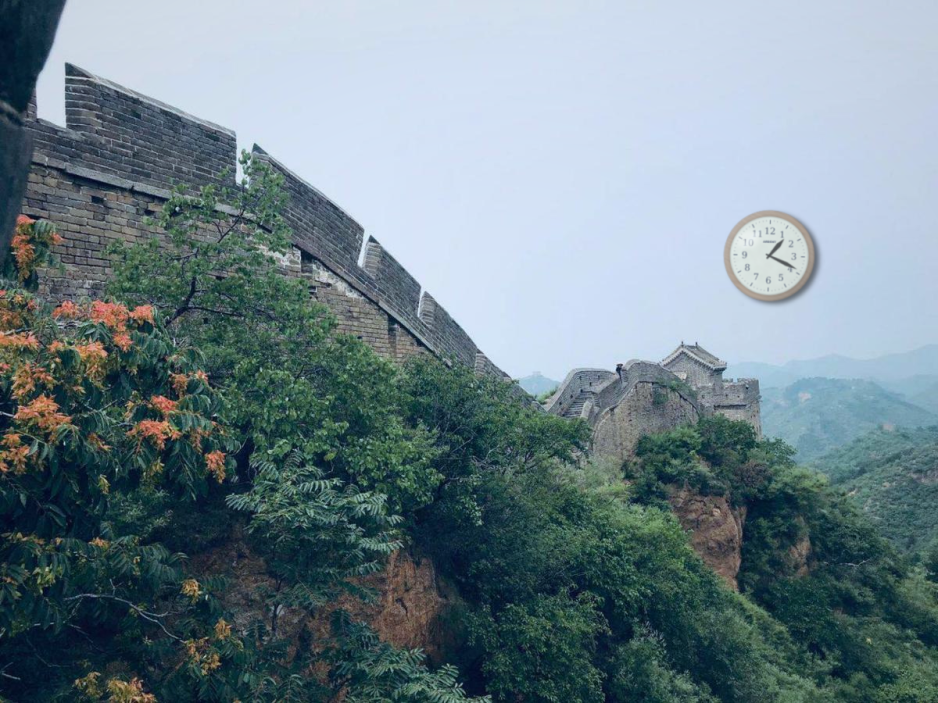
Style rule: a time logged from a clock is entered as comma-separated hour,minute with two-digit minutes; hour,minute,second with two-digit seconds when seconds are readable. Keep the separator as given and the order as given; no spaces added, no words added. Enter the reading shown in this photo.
1,19
